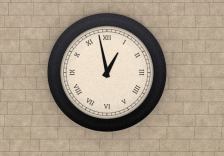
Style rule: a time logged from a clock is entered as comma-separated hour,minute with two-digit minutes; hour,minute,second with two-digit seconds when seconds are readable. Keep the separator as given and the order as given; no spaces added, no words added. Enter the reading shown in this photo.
12,58
